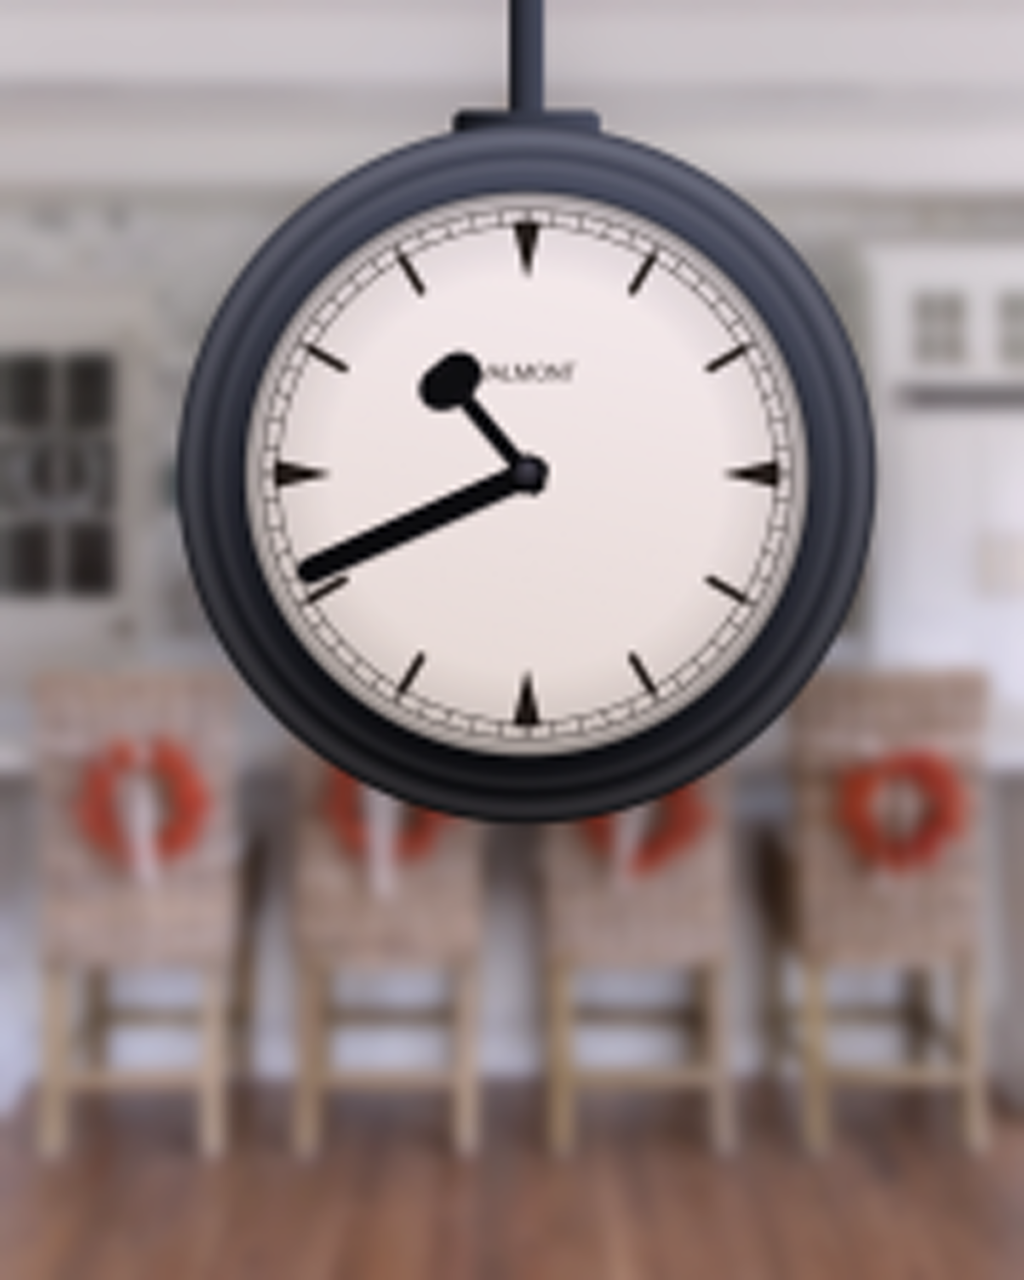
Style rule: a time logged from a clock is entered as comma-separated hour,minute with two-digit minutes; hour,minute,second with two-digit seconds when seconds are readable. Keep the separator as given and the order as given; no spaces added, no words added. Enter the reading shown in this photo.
10,41
